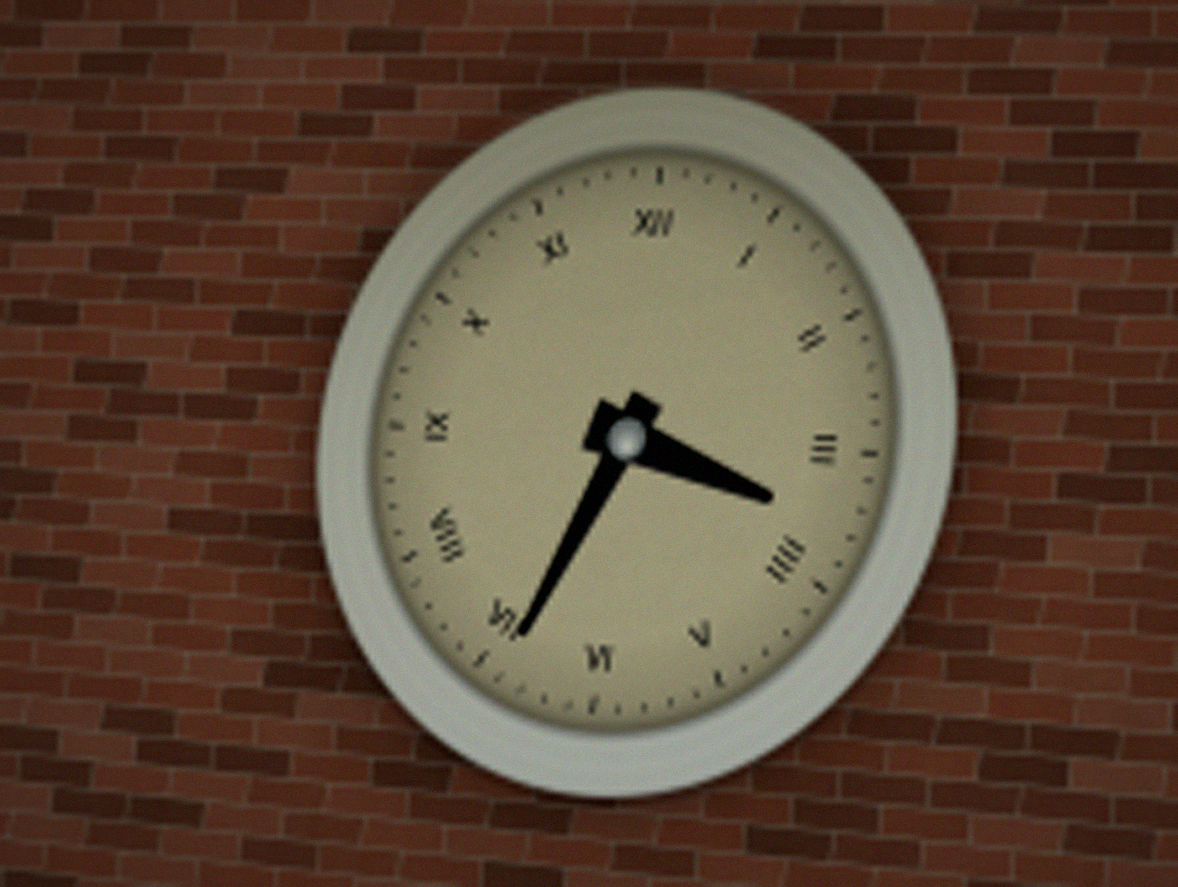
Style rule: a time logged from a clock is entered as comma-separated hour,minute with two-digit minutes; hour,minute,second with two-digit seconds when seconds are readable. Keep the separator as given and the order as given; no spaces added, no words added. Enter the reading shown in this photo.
3,34
